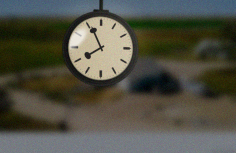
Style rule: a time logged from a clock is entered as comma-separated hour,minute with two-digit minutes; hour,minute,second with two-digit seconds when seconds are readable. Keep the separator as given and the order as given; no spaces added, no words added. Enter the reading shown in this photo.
7,56
